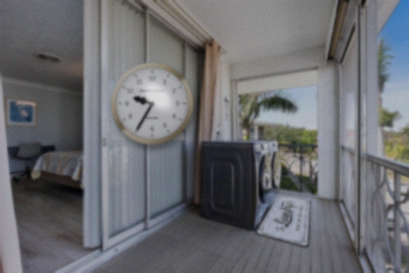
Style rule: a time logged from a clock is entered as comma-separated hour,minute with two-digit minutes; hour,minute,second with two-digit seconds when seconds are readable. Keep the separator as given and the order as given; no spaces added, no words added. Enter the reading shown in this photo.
9,35
